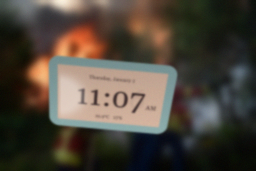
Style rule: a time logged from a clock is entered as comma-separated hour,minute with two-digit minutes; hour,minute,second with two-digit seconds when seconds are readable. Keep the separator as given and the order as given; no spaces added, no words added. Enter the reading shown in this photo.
11,07
